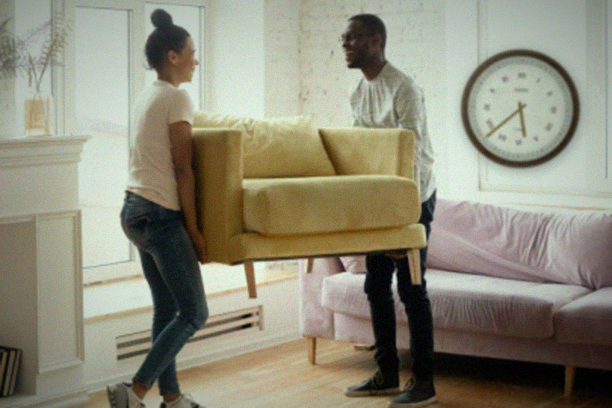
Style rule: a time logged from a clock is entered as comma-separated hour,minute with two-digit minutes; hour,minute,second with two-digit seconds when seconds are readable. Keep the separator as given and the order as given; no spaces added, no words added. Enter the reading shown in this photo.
5,38
